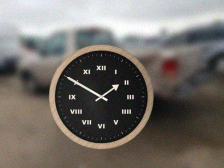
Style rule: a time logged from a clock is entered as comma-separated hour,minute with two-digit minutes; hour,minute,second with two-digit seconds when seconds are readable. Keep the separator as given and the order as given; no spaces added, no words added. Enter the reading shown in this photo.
1,50
